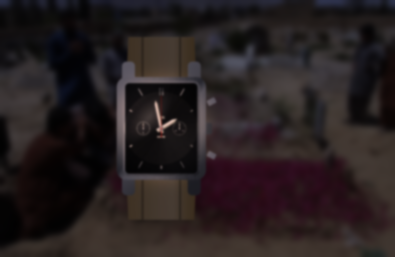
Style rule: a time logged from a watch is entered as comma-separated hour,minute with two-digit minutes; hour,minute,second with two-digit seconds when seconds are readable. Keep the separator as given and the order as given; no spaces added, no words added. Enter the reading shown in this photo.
1,58
